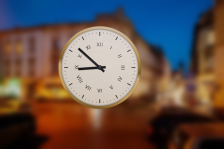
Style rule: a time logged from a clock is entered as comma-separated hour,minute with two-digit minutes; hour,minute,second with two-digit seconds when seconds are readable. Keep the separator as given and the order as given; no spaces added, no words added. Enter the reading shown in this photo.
8,52
